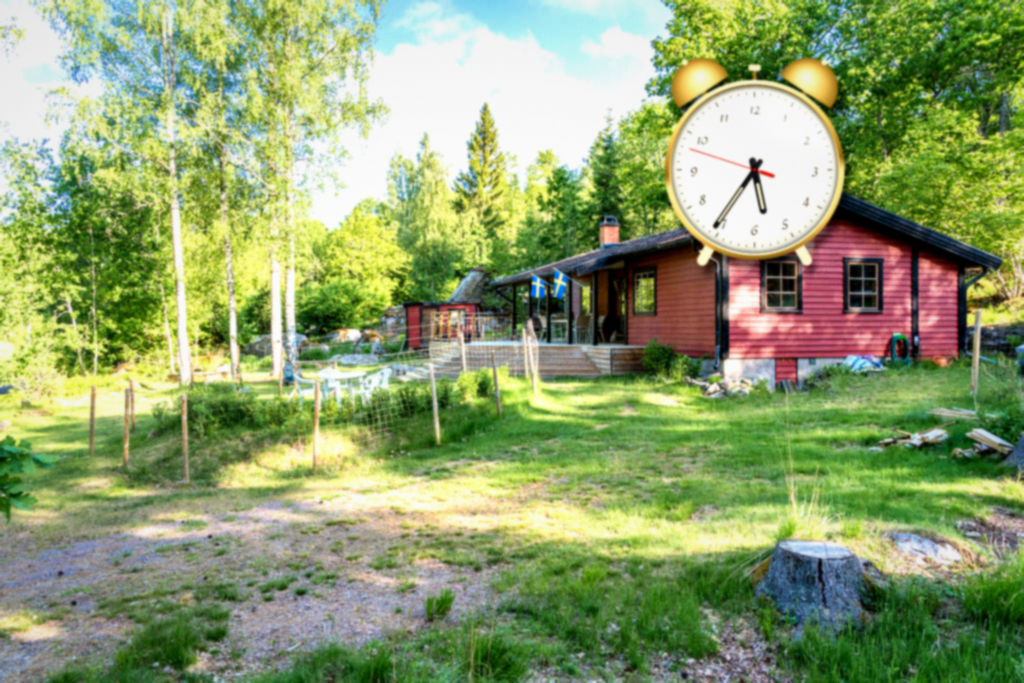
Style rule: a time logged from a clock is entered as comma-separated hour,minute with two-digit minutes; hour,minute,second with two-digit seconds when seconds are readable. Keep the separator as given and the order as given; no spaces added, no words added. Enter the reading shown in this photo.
5,35,48
